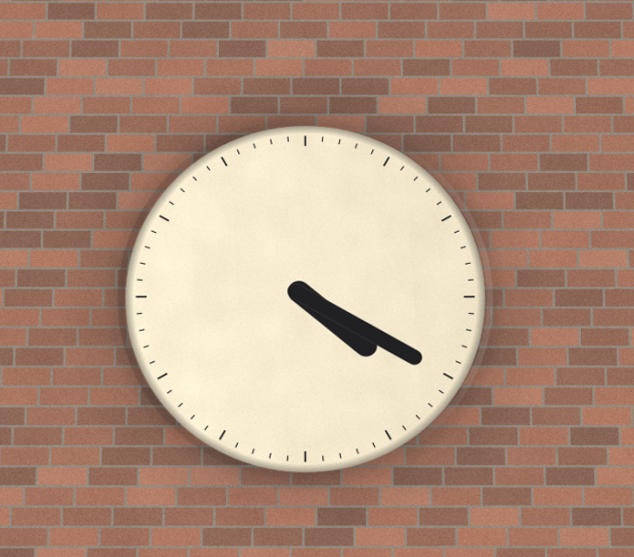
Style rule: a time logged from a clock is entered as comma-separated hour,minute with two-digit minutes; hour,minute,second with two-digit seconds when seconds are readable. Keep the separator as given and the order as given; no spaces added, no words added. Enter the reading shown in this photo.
4,20
